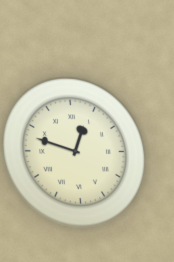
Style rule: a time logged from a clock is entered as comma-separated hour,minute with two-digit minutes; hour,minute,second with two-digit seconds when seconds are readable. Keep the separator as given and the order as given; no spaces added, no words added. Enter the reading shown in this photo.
12,48
